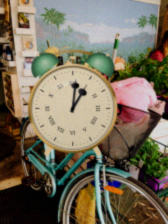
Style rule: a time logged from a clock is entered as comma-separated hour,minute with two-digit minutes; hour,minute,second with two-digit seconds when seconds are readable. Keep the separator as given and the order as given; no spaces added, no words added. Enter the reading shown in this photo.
1,01
